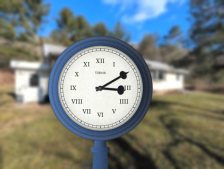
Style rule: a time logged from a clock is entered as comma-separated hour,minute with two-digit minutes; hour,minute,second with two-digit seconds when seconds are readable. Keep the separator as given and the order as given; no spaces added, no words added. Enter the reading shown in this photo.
3,10
